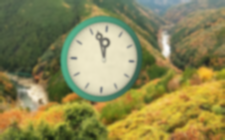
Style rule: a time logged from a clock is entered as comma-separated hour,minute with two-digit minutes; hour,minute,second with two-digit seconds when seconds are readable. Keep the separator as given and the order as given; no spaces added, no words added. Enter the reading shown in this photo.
11,57
